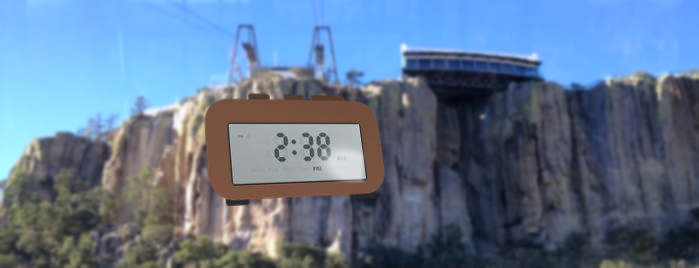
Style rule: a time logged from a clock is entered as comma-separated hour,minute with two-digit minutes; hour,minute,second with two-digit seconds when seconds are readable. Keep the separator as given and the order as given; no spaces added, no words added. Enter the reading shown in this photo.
2,38
